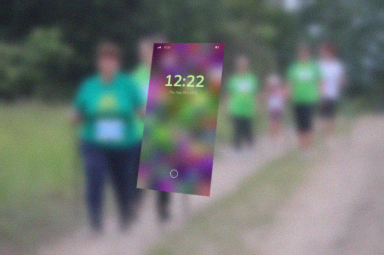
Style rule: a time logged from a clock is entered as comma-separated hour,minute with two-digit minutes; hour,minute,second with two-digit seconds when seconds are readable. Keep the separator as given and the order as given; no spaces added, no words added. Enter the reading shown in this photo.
12,22
